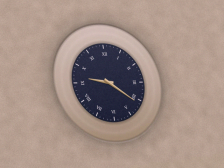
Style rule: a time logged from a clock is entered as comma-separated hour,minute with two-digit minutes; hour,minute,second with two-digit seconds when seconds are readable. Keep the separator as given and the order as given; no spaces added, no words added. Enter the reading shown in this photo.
9,21
